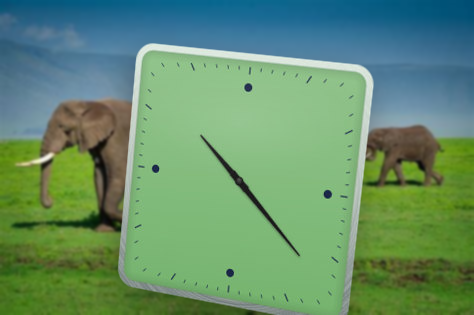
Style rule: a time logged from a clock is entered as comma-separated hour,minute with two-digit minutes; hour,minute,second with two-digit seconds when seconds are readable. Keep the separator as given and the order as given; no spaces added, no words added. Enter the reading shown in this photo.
10,22
